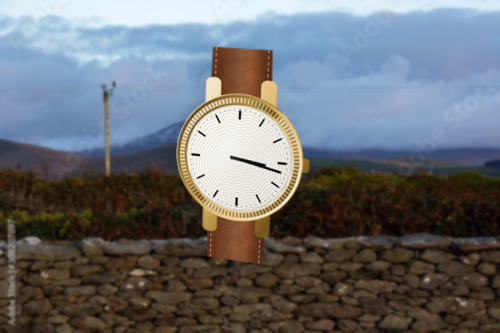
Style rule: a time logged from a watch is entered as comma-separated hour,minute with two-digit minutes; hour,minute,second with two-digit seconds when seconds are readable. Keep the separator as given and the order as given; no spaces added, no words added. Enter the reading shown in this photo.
3,17
